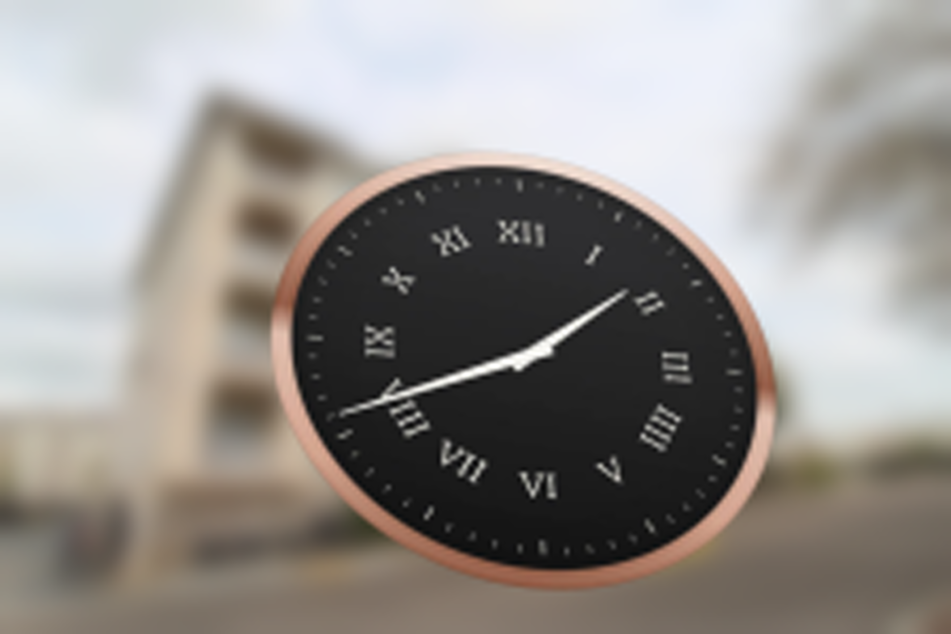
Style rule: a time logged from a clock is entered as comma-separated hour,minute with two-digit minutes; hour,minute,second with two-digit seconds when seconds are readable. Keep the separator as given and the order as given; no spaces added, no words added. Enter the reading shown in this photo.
1,41
